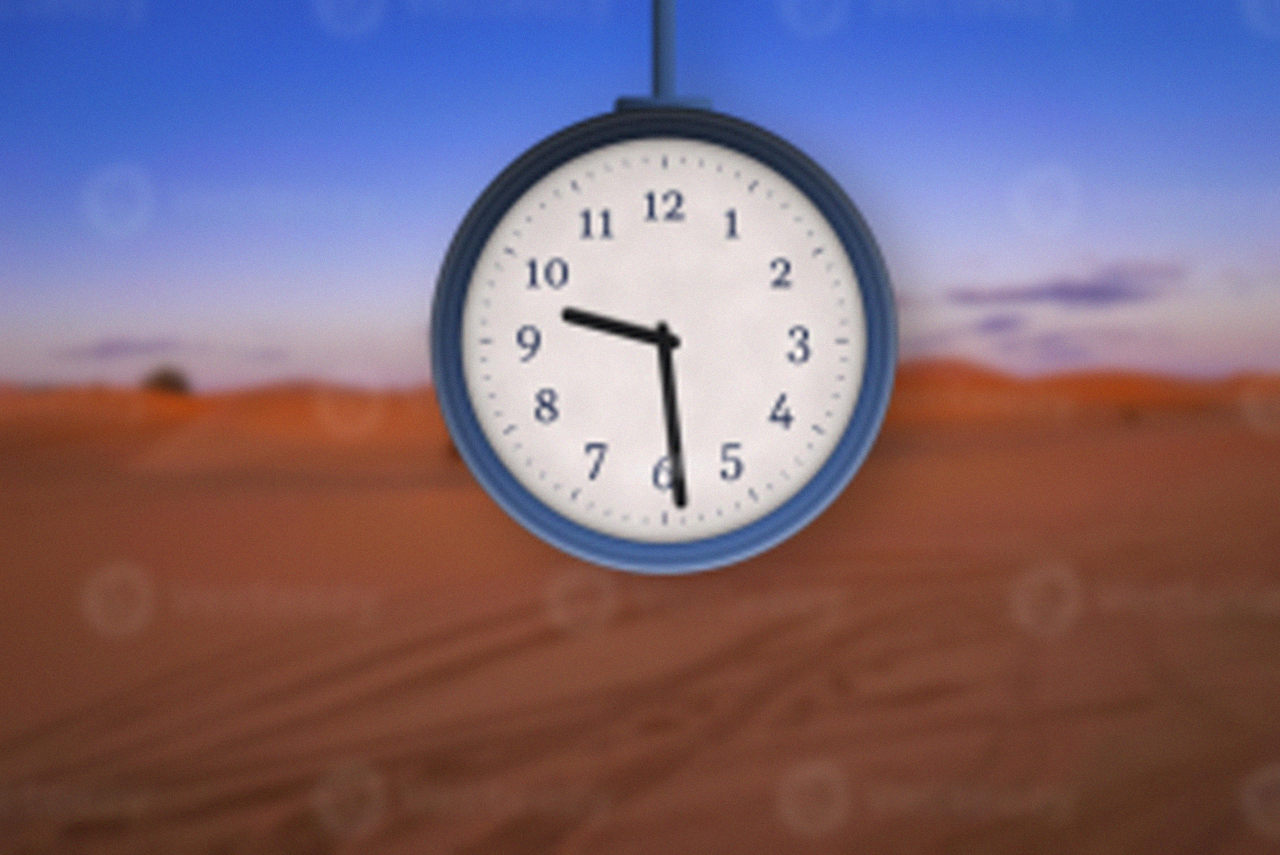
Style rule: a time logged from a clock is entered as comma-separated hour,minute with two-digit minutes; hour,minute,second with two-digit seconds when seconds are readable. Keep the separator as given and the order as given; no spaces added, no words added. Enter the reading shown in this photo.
9,29
